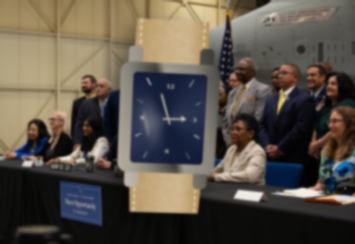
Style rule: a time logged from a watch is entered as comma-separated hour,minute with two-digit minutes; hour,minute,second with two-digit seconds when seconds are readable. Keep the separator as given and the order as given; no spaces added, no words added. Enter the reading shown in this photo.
2,57
